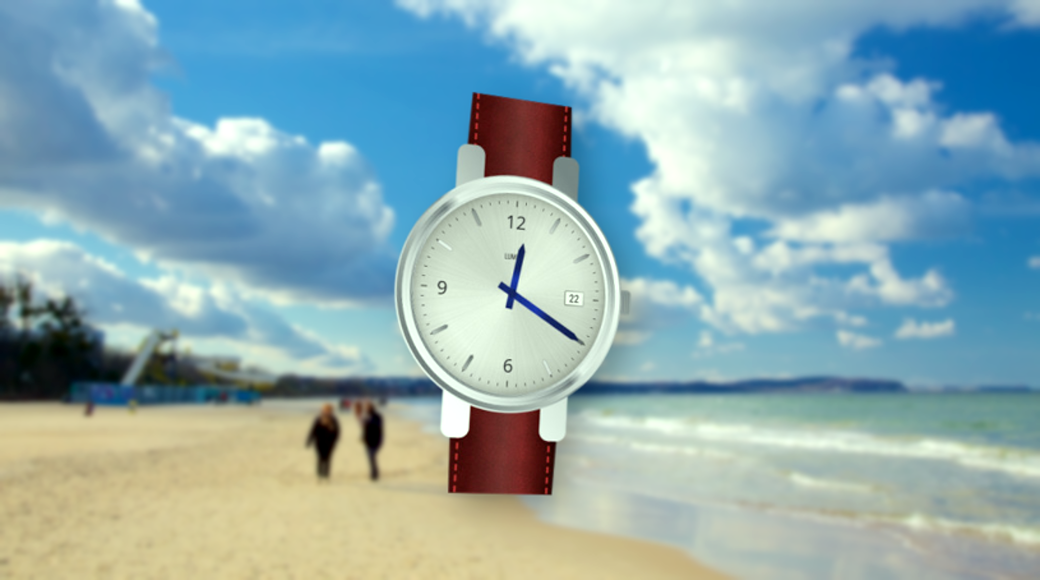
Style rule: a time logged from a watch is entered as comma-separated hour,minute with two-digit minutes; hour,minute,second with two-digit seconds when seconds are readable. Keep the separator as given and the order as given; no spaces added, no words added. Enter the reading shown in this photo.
12,20
